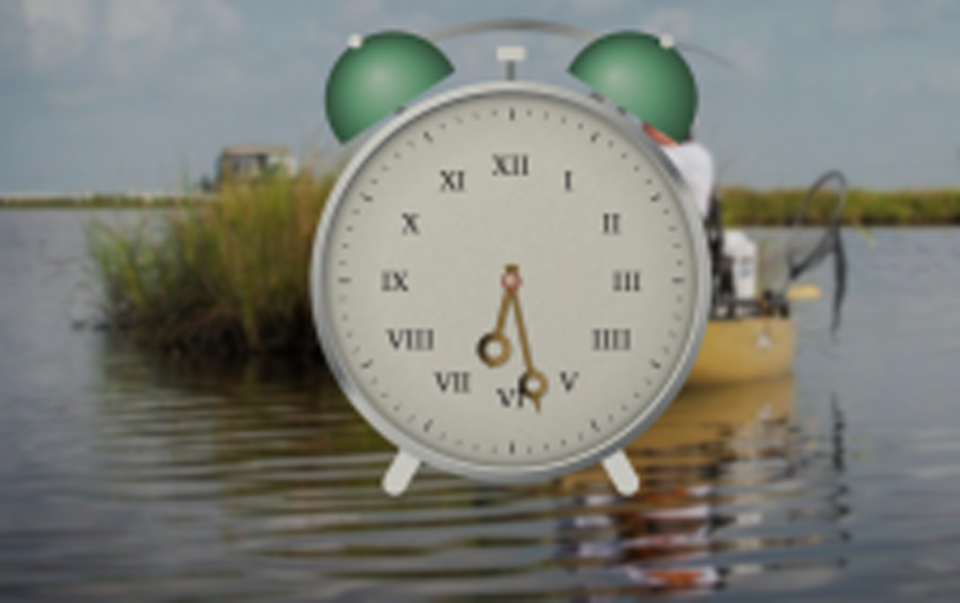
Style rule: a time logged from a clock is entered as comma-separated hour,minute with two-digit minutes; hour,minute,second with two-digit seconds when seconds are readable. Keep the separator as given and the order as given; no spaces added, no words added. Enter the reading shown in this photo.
6,28
